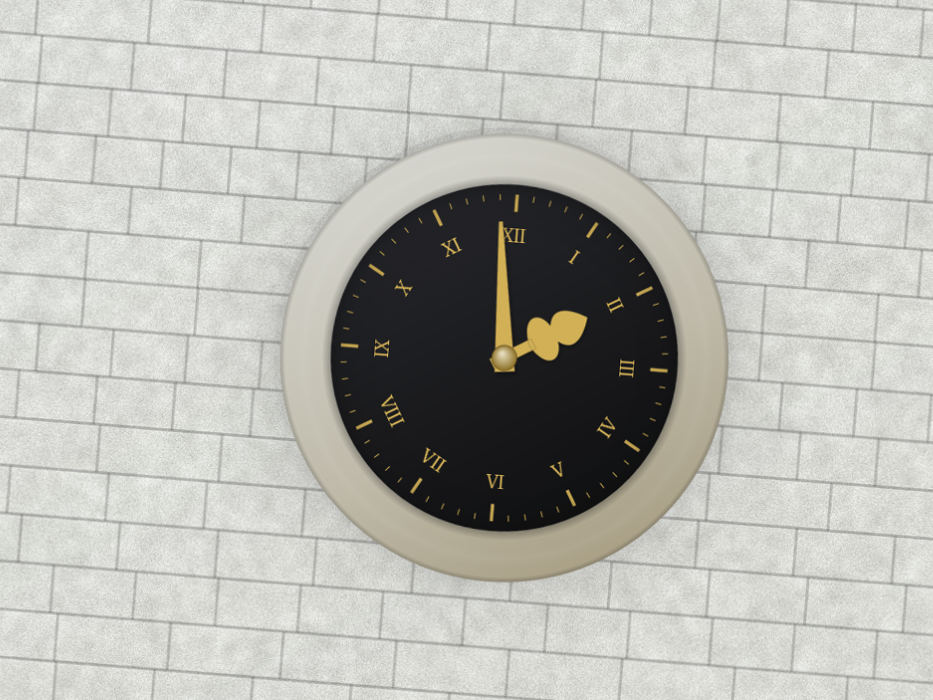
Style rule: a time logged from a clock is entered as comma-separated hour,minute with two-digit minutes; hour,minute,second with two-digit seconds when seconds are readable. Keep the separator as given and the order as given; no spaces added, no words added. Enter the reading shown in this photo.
1,59
